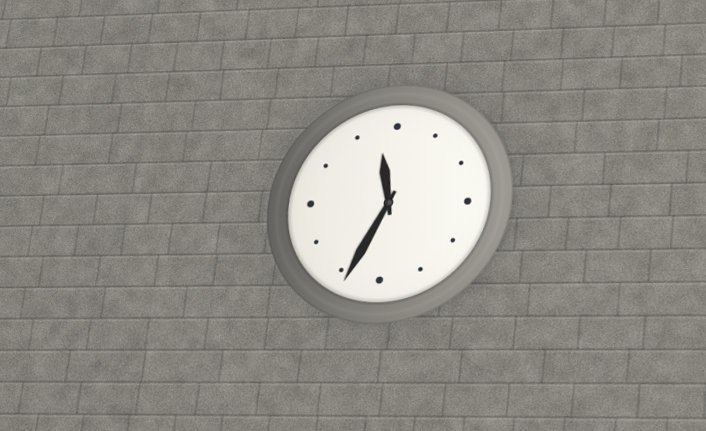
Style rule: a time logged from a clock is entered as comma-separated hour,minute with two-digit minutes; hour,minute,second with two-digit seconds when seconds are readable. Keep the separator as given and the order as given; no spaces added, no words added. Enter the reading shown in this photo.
11,34
